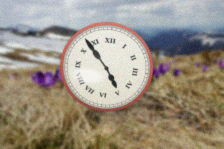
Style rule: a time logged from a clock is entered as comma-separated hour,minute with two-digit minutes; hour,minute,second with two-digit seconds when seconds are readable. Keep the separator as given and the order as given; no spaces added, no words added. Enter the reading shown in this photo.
4,53
